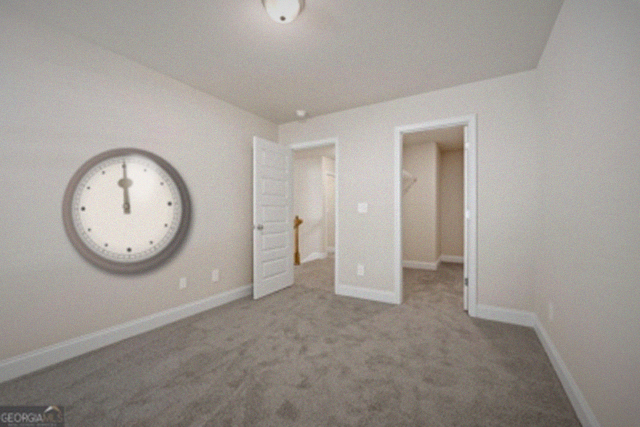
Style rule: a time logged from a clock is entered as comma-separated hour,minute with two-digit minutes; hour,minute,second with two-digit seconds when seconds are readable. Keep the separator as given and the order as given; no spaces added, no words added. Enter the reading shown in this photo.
12,00
